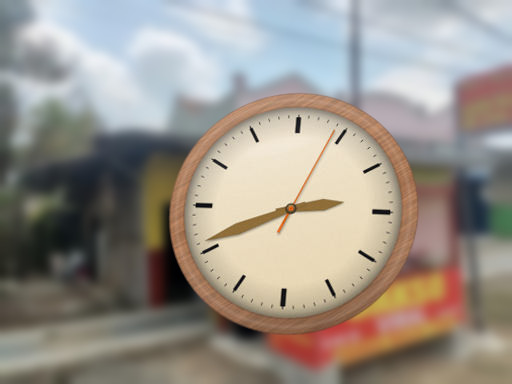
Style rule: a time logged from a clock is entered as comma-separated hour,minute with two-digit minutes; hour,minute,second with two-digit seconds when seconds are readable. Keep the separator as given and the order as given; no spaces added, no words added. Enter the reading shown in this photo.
2,41,04
